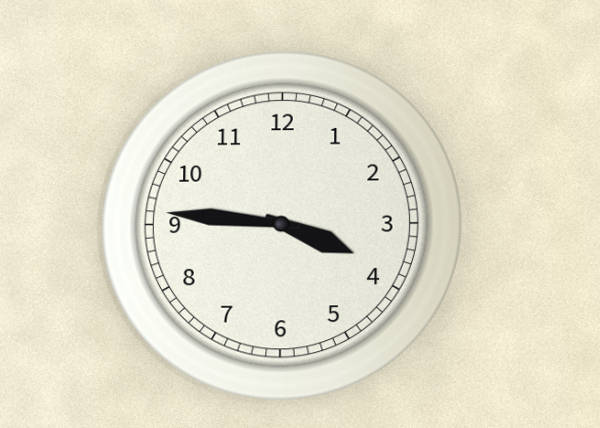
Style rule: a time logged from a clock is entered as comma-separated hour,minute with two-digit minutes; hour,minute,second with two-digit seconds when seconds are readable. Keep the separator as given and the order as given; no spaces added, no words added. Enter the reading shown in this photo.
3,46
